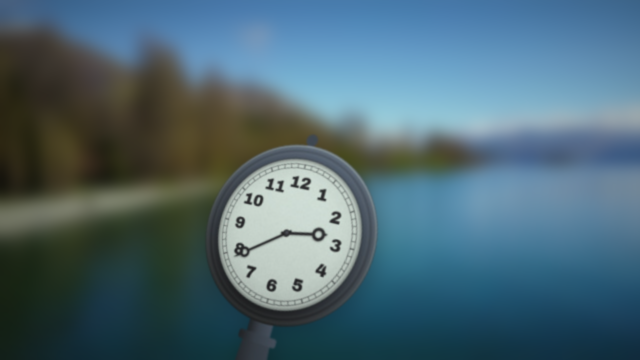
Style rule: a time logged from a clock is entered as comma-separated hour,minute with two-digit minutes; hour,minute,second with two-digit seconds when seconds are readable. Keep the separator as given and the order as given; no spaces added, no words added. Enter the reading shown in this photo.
2,39
